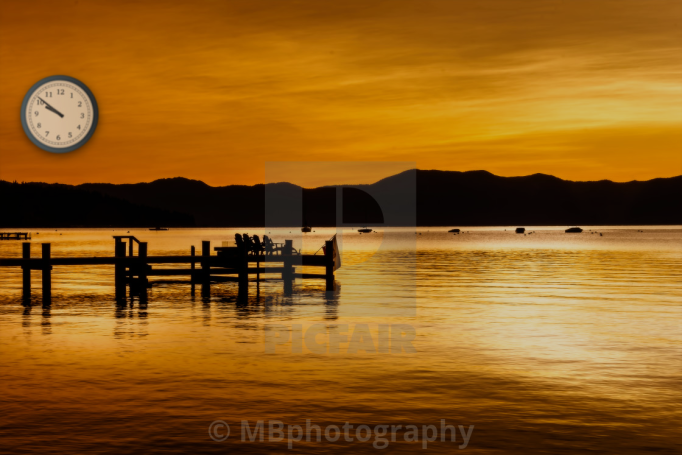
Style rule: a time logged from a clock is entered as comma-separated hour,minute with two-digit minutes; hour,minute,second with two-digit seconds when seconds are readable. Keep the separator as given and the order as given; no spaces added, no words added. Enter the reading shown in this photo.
9,51
